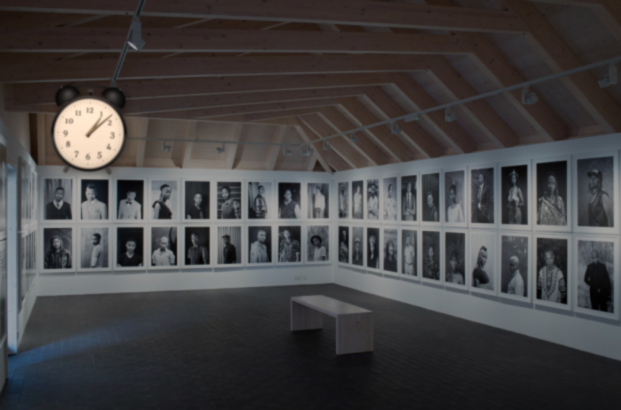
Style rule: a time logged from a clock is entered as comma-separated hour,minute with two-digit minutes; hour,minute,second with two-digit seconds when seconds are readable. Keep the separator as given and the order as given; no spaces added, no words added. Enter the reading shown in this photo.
1,08
